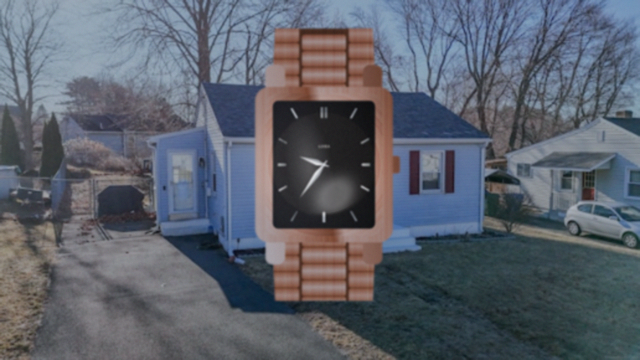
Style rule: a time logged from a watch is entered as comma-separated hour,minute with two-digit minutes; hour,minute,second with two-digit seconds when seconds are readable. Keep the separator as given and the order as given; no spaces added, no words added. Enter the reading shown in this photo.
9,36
